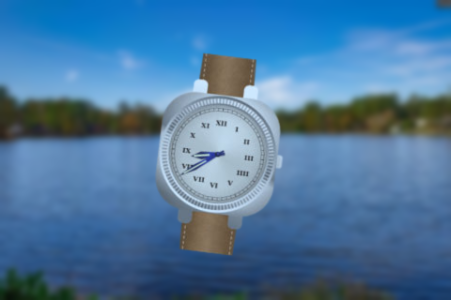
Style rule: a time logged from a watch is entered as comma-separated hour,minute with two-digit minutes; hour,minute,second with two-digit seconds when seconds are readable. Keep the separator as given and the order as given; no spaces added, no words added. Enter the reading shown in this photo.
8,39
